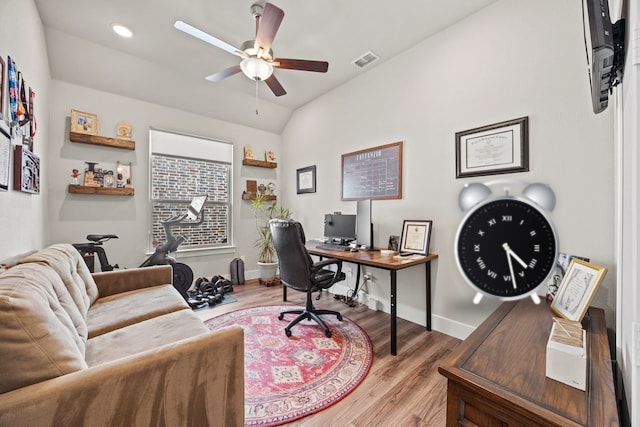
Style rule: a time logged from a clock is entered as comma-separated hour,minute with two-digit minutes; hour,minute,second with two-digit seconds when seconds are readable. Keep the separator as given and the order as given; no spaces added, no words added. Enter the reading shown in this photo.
4,28
